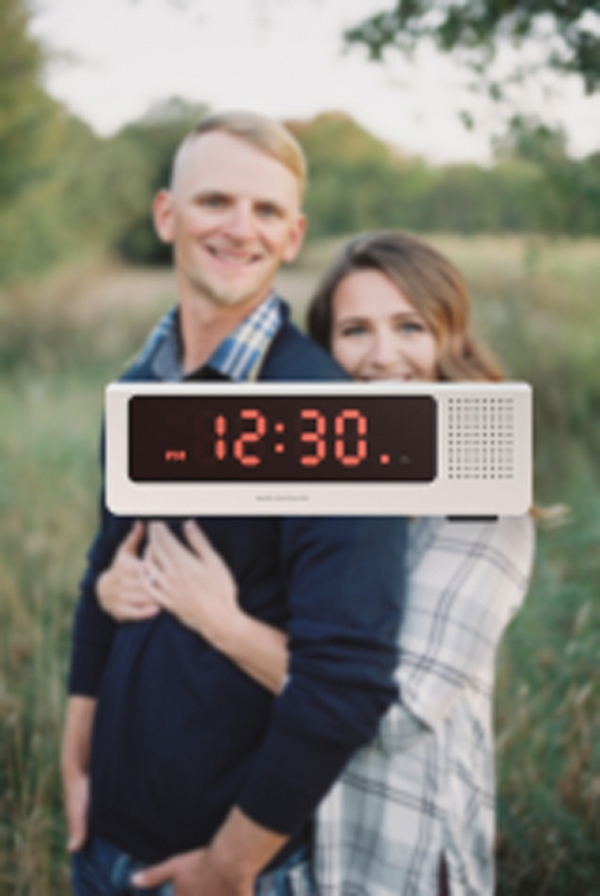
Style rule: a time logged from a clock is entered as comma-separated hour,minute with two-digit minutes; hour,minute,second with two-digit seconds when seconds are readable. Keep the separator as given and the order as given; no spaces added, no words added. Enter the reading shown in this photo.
12,30
